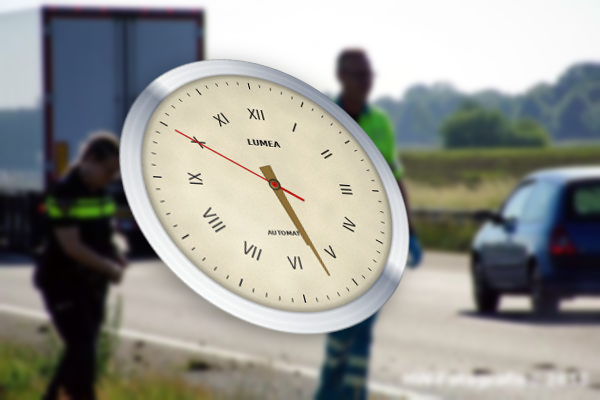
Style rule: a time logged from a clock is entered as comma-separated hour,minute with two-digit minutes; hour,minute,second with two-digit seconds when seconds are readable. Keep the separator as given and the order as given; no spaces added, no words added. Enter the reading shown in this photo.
5,26,50
